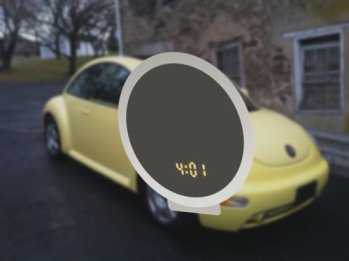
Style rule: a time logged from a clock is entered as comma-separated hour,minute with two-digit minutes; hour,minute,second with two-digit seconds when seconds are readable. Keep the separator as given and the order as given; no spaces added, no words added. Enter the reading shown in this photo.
4,01
